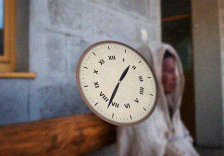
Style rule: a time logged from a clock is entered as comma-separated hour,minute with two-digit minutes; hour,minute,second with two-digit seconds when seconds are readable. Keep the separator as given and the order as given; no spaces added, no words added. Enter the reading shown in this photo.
1,37
